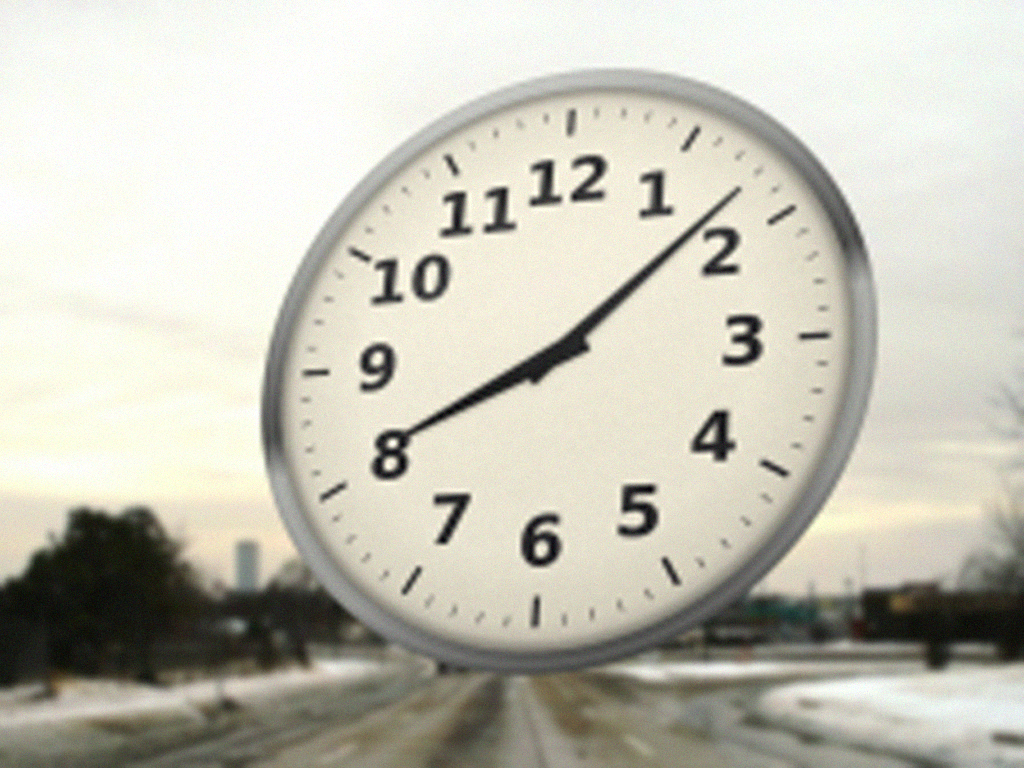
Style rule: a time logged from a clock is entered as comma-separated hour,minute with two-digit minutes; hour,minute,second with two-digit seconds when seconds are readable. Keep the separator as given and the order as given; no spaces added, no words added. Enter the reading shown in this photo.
8,08
